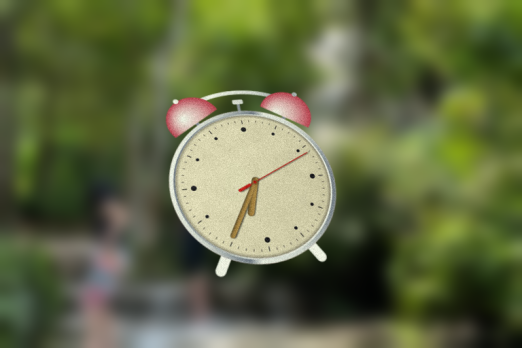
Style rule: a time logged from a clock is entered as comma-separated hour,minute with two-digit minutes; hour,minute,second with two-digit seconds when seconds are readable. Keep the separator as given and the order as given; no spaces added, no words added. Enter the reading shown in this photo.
6,35,11
